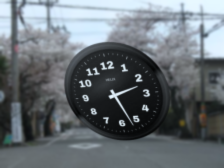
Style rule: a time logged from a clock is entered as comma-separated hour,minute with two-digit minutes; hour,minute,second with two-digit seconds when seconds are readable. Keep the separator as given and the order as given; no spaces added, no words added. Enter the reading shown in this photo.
2,27
